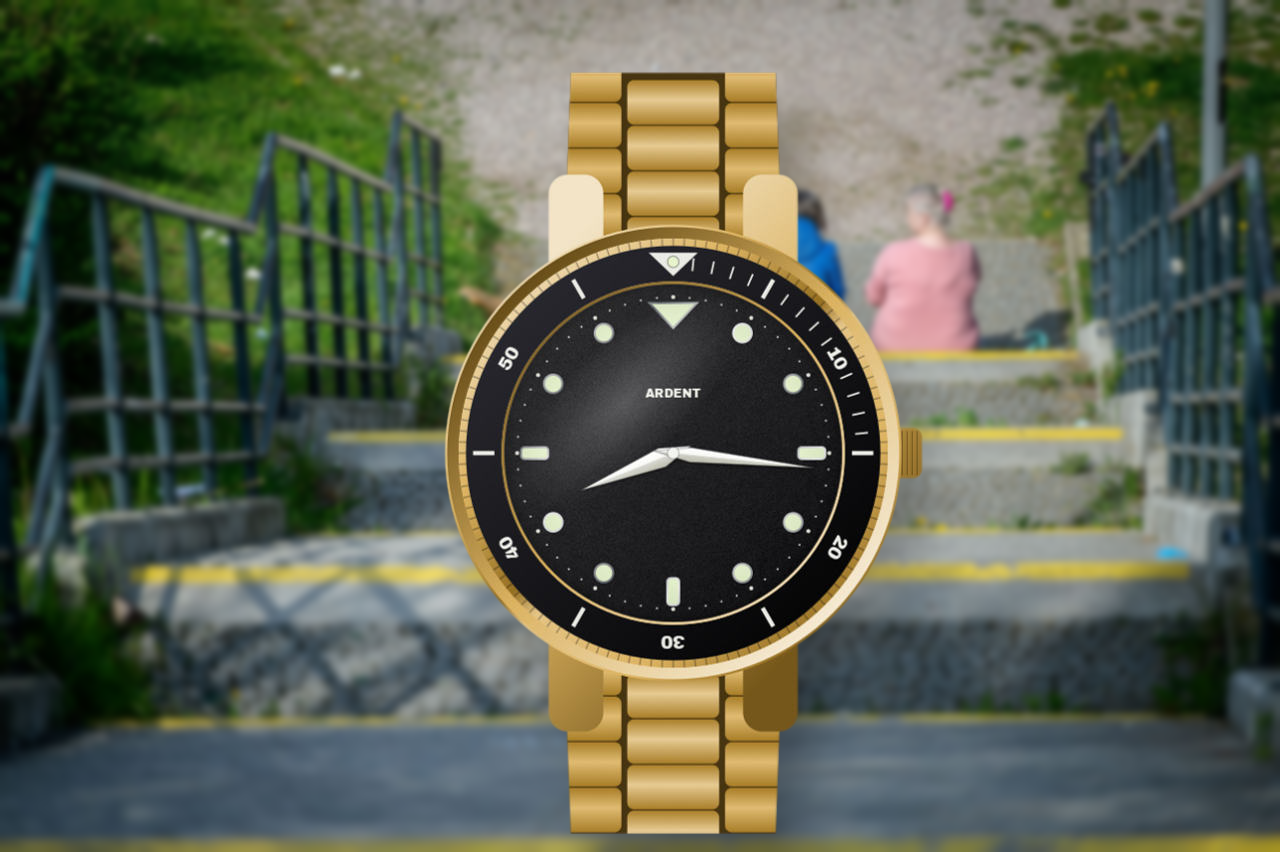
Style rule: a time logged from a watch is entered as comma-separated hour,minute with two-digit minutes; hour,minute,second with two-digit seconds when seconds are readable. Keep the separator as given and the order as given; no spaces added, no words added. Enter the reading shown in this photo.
8,16
